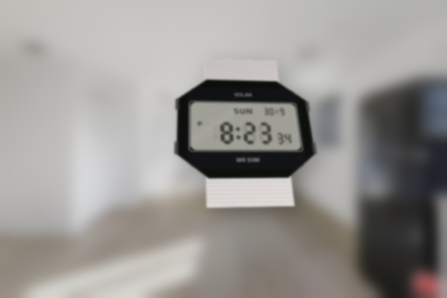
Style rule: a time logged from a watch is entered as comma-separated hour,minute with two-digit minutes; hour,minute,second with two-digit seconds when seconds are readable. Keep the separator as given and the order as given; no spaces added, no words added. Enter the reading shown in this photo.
8,23,34
